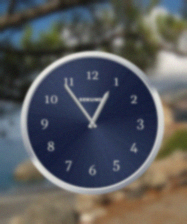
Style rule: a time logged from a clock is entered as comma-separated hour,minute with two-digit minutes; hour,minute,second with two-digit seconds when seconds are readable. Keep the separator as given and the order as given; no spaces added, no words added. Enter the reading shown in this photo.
12,54
